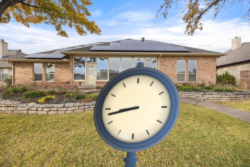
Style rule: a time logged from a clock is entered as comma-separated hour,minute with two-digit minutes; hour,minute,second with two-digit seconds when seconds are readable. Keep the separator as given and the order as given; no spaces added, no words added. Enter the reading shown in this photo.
8,43
